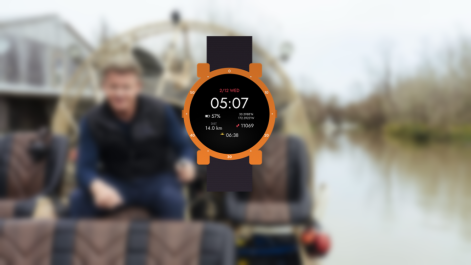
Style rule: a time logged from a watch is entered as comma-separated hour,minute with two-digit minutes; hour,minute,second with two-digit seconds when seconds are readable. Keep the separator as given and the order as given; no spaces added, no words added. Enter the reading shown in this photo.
5,07
